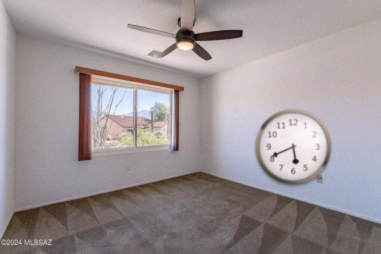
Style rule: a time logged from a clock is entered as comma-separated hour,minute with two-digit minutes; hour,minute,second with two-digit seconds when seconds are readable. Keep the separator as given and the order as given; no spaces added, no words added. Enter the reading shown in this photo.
5,41
